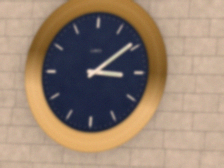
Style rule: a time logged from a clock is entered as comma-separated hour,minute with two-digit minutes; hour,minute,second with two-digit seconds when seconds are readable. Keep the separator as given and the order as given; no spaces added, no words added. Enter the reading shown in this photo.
3,09
